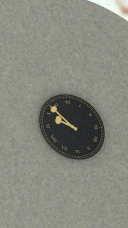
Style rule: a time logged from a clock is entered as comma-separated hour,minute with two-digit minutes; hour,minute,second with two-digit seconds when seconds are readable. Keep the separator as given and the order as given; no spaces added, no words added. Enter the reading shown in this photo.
9,53
